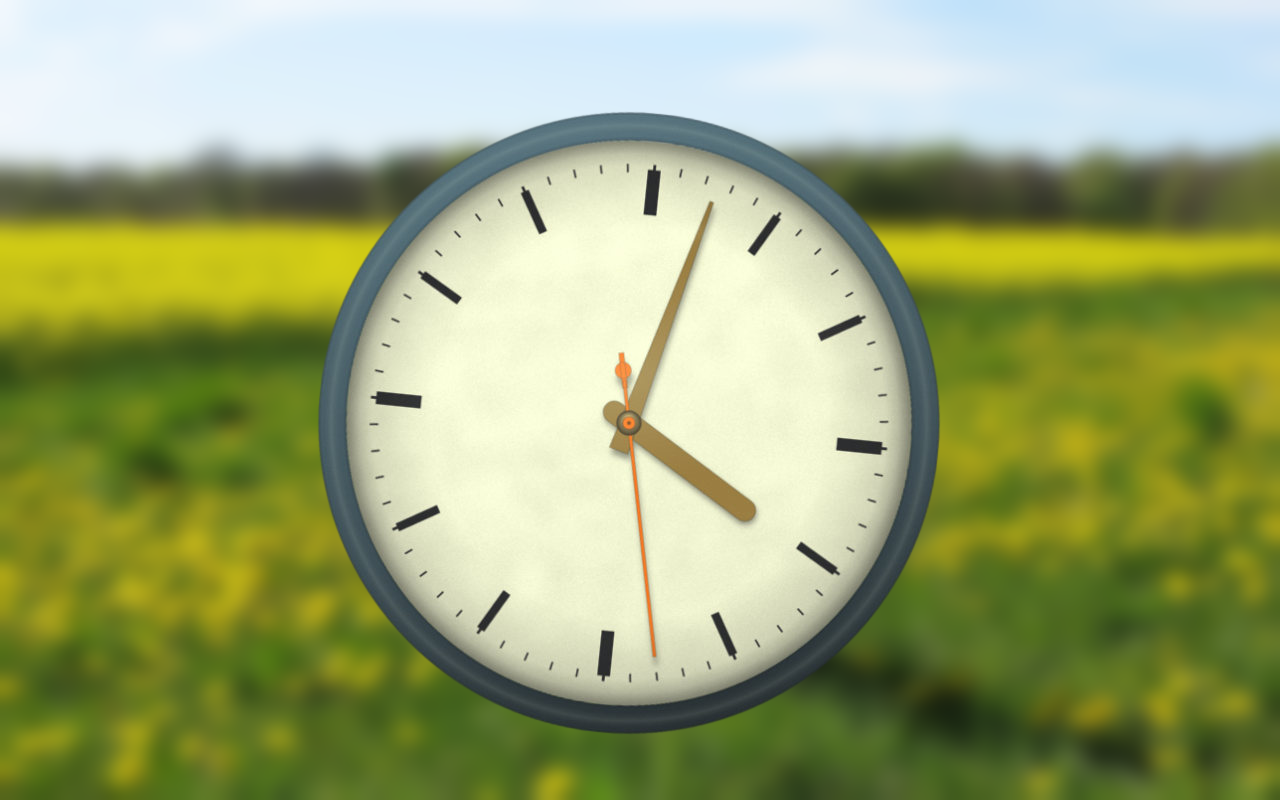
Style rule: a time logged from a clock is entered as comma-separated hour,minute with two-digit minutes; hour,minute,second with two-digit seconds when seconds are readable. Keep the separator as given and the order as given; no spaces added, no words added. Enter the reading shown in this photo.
4,02,28
